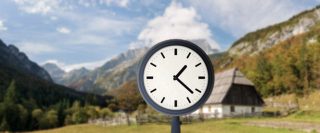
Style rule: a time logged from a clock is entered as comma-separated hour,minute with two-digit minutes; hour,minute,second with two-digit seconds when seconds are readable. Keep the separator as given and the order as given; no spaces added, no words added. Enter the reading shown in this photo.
1,22
